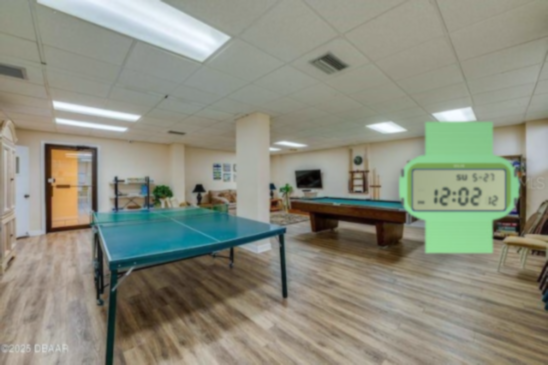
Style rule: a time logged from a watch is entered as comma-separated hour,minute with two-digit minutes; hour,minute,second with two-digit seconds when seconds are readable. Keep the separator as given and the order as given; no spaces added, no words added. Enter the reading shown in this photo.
12,02
